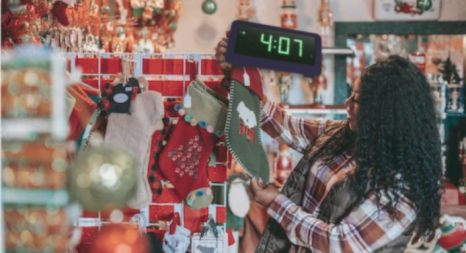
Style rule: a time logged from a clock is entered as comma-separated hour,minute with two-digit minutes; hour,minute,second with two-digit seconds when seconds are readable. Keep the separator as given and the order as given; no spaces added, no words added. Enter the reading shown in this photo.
4,07
